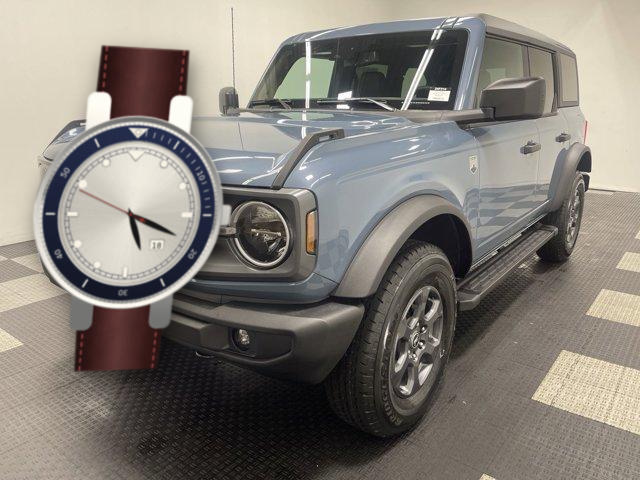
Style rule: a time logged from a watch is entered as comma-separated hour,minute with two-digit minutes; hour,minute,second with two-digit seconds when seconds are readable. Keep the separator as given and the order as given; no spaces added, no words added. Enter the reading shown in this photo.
5,18,49
